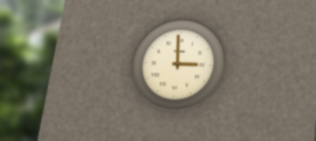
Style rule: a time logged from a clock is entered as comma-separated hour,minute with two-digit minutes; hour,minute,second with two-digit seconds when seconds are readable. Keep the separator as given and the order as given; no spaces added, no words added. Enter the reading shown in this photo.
2,59
